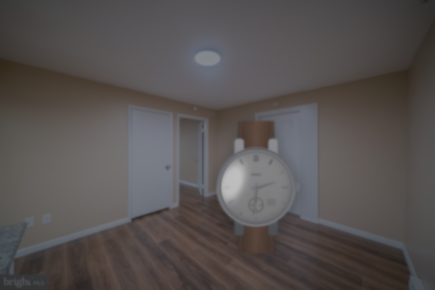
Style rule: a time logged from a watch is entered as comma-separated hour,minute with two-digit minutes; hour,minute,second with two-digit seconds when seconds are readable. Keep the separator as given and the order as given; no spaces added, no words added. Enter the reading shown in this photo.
2,31
